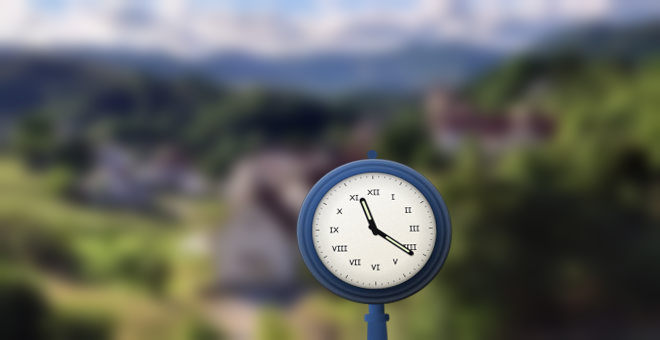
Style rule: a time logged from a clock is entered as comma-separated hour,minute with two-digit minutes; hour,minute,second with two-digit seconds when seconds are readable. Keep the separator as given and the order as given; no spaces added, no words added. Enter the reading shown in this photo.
11,21
